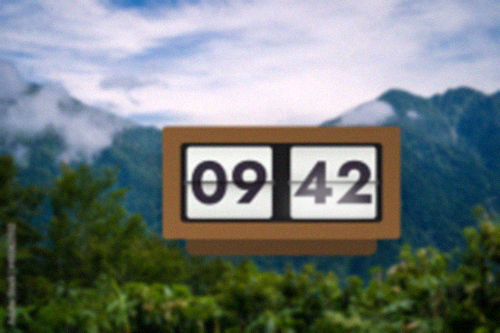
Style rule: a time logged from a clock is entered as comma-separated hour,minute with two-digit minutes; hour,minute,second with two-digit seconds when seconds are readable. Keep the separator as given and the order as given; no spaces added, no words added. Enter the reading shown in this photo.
9,42
